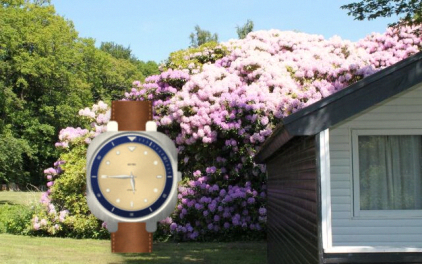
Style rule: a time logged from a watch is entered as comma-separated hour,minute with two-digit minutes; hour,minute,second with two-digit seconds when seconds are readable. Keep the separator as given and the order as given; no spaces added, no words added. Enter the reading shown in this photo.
5,45
